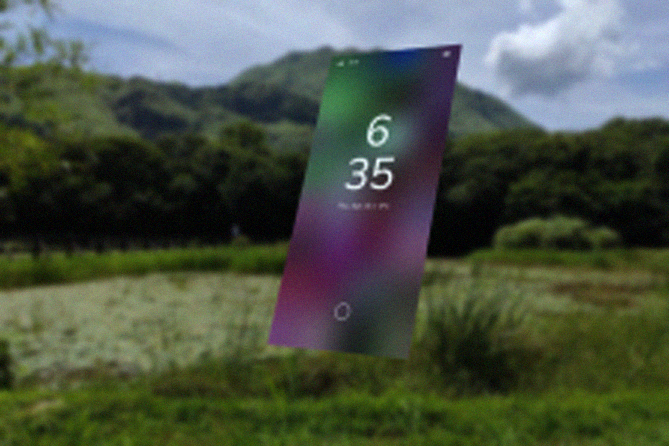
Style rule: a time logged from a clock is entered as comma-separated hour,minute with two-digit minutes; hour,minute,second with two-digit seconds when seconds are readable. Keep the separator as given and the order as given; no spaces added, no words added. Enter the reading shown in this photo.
6,35
